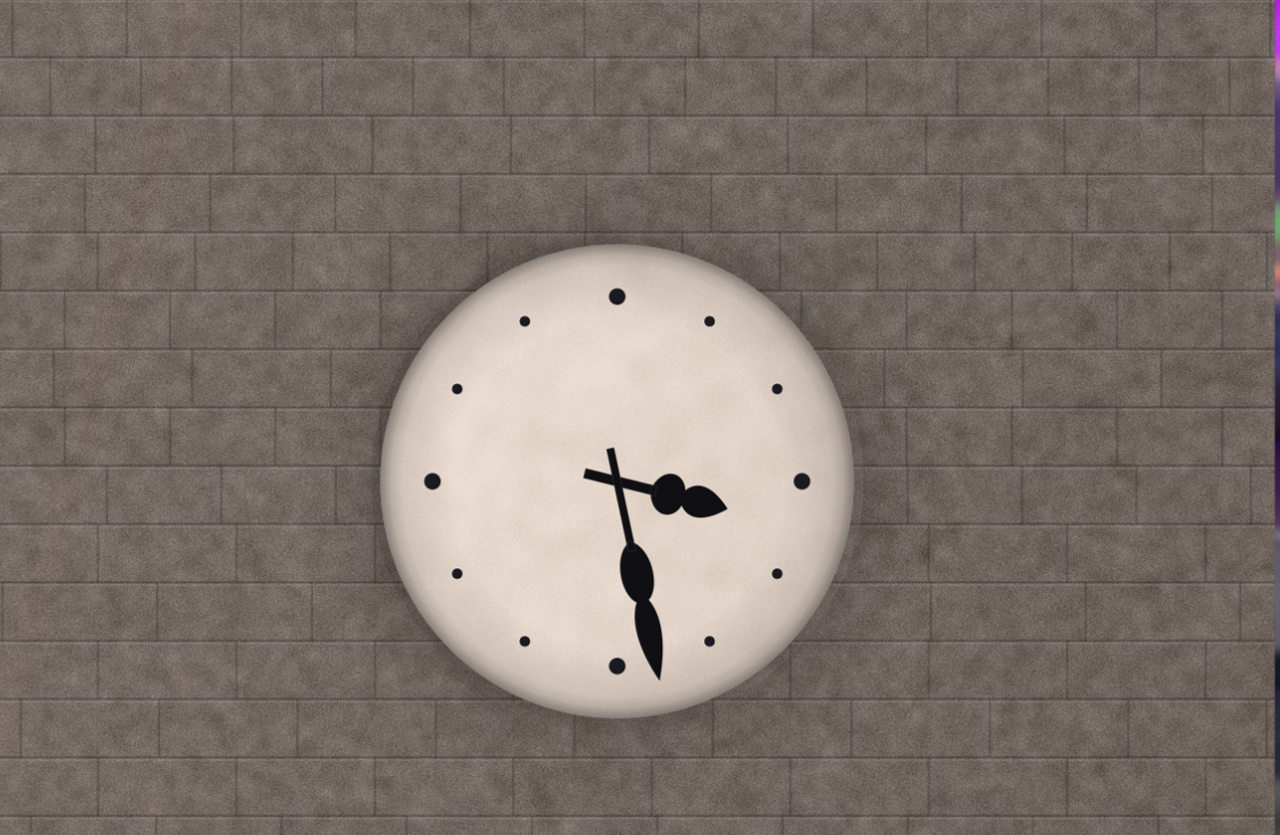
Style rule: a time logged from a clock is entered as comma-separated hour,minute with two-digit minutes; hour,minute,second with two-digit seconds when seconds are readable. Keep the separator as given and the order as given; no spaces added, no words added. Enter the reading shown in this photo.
3,28
